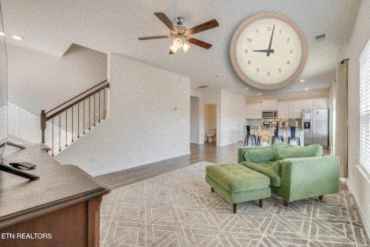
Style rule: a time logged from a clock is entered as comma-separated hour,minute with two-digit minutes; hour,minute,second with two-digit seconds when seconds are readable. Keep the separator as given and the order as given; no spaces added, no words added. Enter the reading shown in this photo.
9,02
